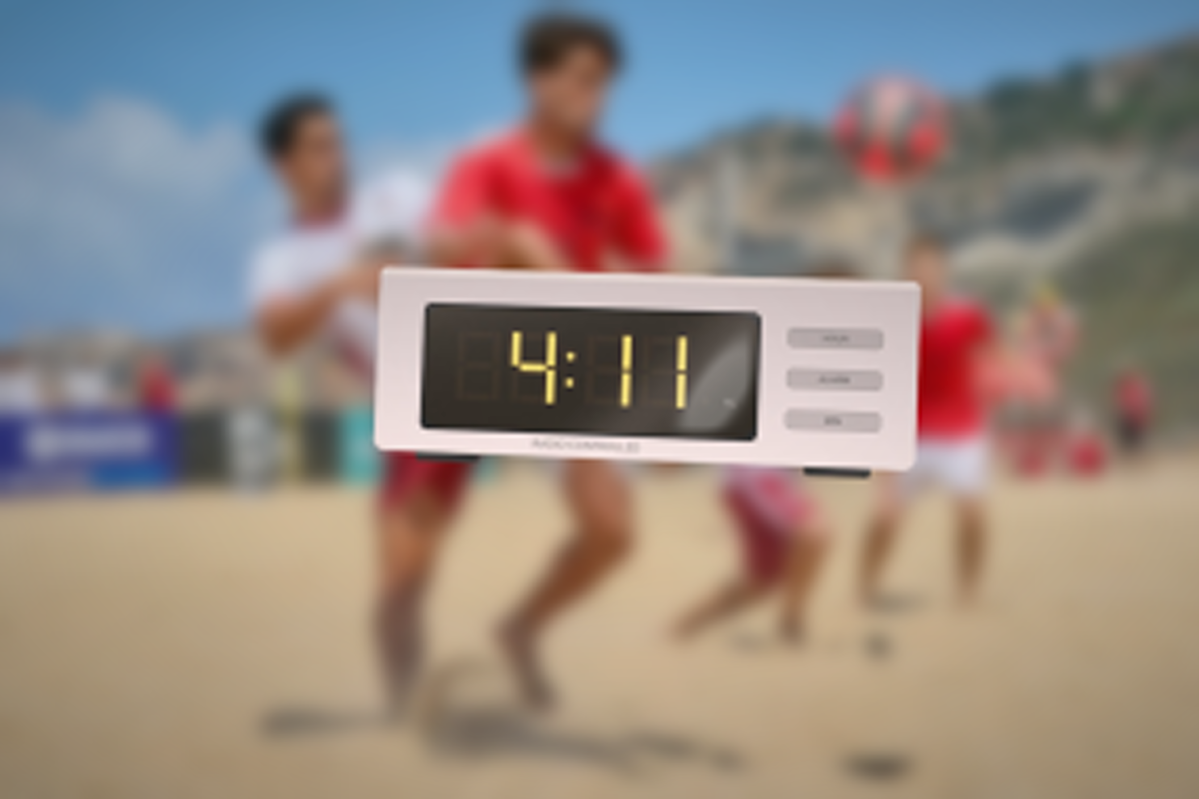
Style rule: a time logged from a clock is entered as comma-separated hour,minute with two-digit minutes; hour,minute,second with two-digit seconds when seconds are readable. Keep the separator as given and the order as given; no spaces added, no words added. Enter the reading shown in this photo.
4,11
